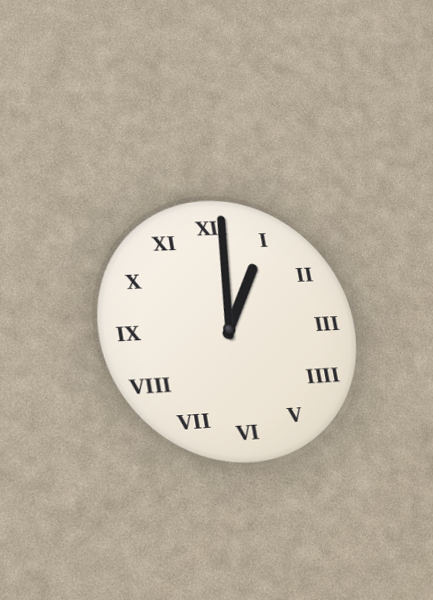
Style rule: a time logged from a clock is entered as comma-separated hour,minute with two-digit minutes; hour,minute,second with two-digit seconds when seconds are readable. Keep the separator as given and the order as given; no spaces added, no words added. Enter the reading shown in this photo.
1,01
